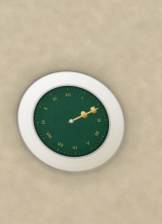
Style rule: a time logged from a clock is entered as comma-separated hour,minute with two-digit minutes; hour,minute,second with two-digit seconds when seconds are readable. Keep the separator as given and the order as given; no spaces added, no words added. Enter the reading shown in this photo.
2,11
